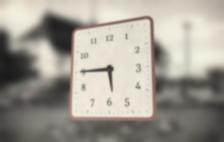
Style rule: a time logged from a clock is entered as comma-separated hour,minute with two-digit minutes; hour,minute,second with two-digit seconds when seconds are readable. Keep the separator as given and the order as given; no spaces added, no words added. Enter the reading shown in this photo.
5,45
